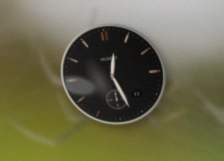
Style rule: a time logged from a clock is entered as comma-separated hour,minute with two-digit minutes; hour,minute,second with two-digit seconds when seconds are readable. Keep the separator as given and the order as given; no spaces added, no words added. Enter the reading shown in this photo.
12,27
